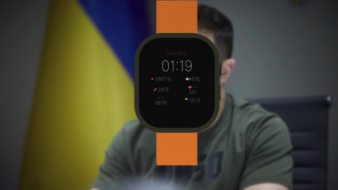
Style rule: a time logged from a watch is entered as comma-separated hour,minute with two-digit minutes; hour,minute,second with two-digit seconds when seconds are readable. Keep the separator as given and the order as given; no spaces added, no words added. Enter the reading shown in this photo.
1,19
